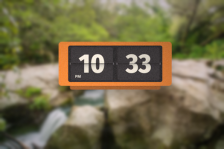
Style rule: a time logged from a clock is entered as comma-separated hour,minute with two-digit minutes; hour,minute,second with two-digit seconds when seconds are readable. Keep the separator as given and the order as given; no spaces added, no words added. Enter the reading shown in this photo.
10,33
